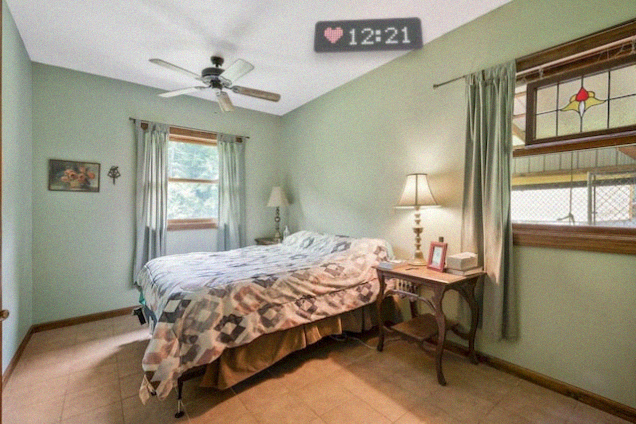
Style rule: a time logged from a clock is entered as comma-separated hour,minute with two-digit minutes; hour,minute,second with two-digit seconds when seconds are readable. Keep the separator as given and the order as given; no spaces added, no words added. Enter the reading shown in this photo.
12,21
